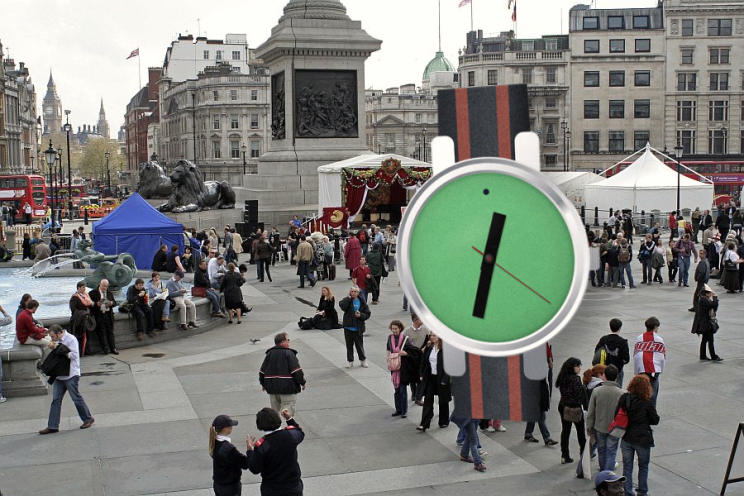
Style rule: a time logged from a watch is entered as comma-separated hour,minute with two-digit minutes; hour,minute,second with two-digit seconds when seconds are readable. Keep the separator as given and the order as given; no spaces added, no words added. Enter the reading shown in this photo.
12,32,21
